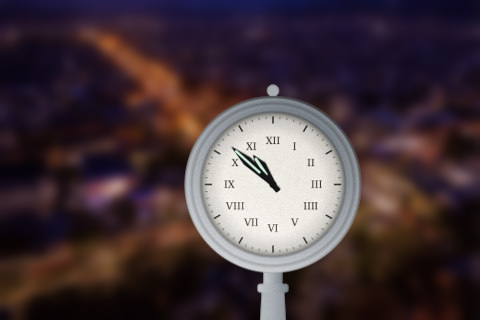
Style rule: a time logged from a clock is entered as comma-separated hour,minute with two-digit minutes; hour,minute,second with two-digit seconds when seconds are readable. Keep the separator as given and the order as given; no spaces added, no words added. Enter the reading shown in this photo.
10,52
